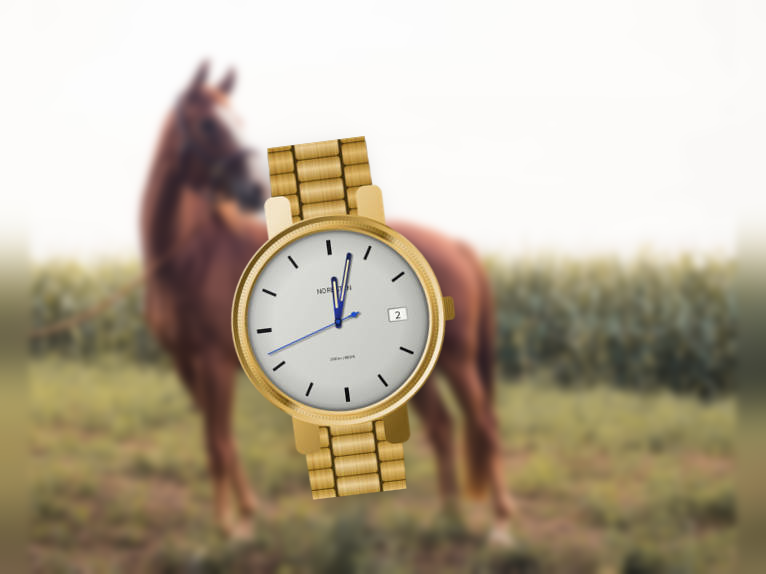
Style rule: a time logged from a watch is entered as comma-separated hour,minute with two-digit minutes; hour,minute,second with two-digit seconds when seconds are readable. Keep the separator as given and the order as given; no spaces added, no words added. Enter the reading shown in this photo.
12,02,42
